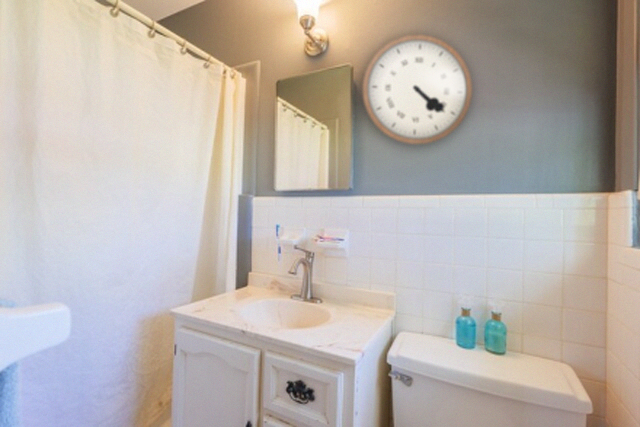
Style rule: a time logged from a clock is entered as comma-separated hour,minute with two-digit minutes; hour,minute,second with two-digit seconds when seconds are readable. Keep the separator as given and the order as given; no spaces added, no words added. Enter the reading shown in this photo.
4,21
